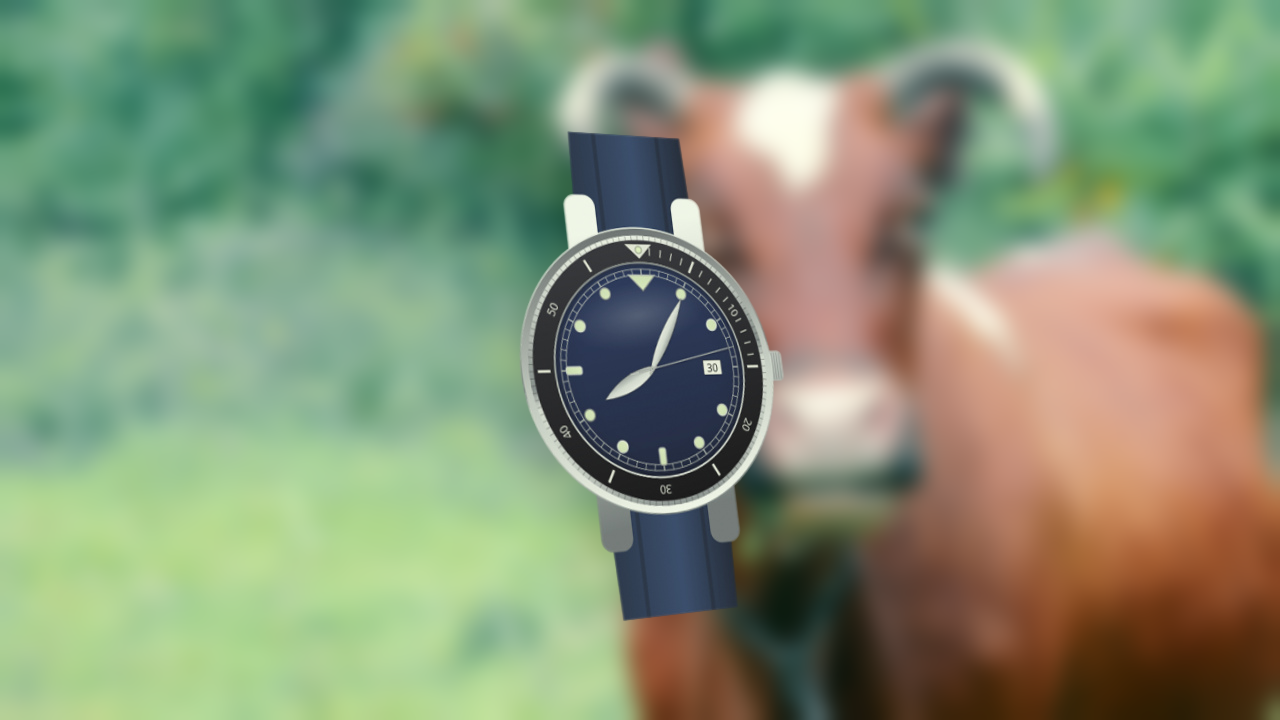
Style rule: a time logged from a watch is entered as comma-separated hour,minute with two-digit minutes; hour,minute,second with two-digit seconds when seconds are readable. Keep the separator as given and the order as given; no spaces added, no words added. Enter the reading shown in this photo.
8,05,13
